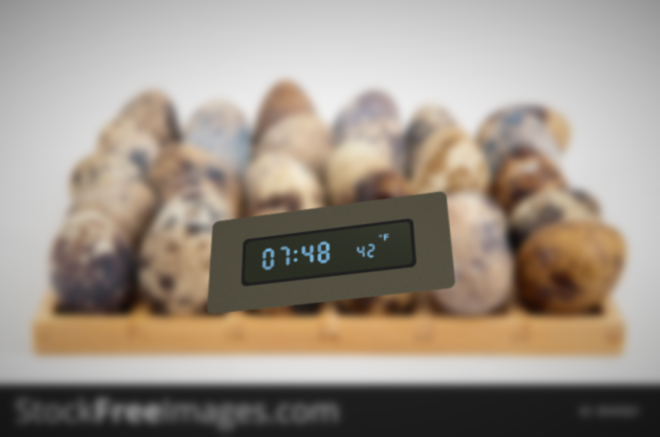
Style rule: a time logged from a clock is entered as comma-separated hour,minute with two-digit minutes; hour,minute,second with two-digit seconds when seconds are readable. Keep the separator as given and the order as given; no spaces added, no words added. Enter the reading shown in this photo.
7,48
